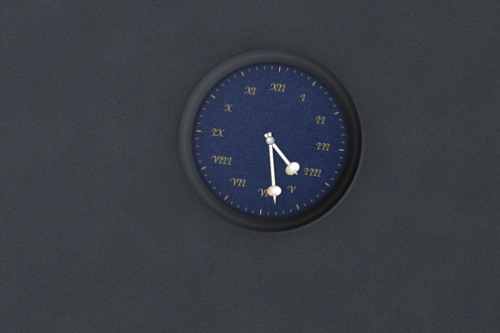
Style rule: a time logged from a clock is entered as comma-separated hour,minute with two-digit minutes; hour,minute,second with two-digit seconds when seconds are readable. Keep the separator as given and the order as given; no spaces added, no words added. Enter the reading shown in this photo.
4,28
